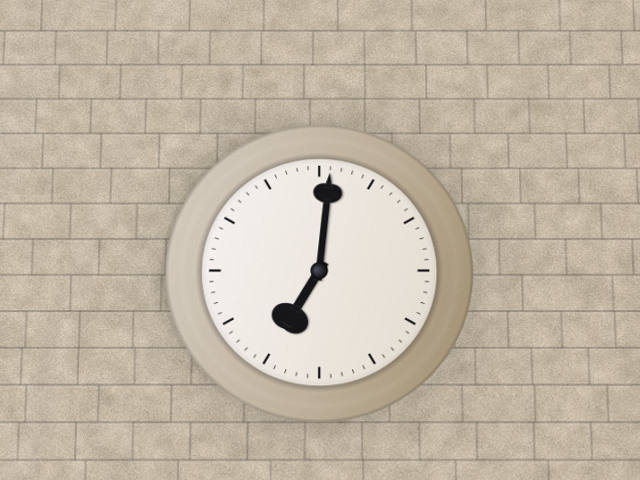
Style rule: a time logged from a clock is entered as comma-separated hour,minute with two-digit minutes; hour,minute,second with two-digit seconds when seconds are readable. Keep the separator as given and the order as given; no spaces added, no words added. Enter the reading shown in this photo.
7,01
